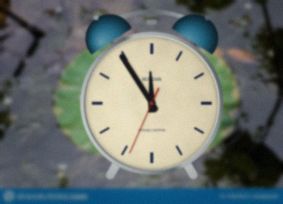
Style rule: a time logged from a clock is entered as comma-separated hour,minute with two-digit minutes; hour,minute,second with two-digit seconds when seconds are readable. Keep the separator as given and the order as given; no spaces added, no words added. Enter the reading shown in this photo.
11,54,34
